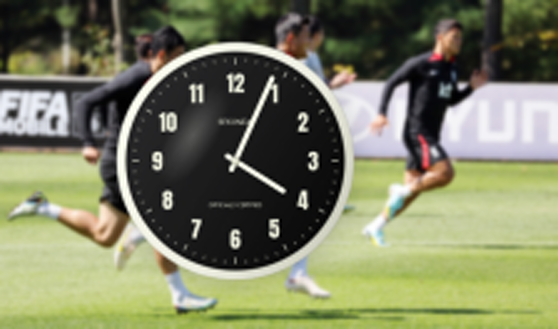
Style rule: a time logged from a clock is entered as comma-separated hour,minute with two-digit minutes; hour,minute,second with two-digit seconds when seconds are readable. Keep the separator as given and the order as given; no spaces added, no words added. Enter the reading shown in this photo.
4,04
